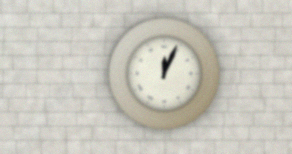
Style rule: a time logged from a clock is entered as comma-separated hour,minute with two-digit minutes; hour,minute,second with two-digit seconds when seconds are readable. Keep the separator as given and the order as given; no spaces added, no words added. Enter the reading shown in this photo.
12,04
